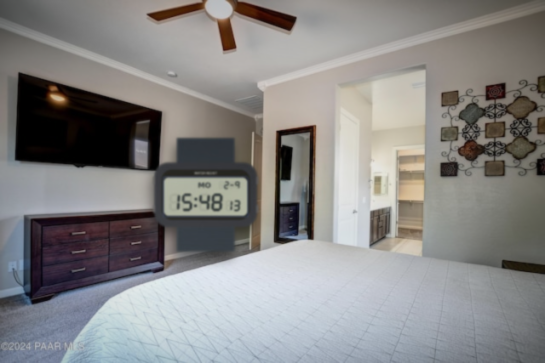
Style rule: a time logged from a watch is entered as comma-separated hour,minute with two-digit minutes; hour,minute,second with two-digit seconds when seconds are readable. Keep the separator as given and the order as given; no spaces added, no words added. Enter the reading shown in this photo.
15,48,13
